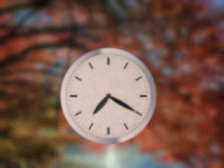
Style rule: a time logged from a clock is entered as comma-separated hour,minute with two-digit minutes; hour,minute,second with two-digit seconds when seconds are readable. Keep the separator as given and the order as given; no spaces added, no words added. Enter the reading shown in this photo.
7,20
